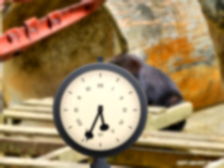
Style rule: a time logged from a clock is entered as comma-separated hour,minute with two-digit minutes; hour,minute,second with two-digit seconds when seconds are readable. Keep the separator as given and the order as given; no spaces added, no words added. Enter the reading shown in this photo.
5,34
